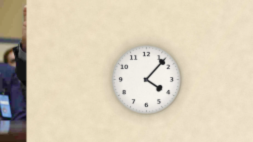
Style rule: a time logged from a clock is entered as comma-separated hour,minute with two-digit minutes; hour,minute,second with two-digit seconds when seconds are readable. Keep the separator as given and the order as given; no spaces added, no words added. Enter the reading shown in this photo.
4,07
